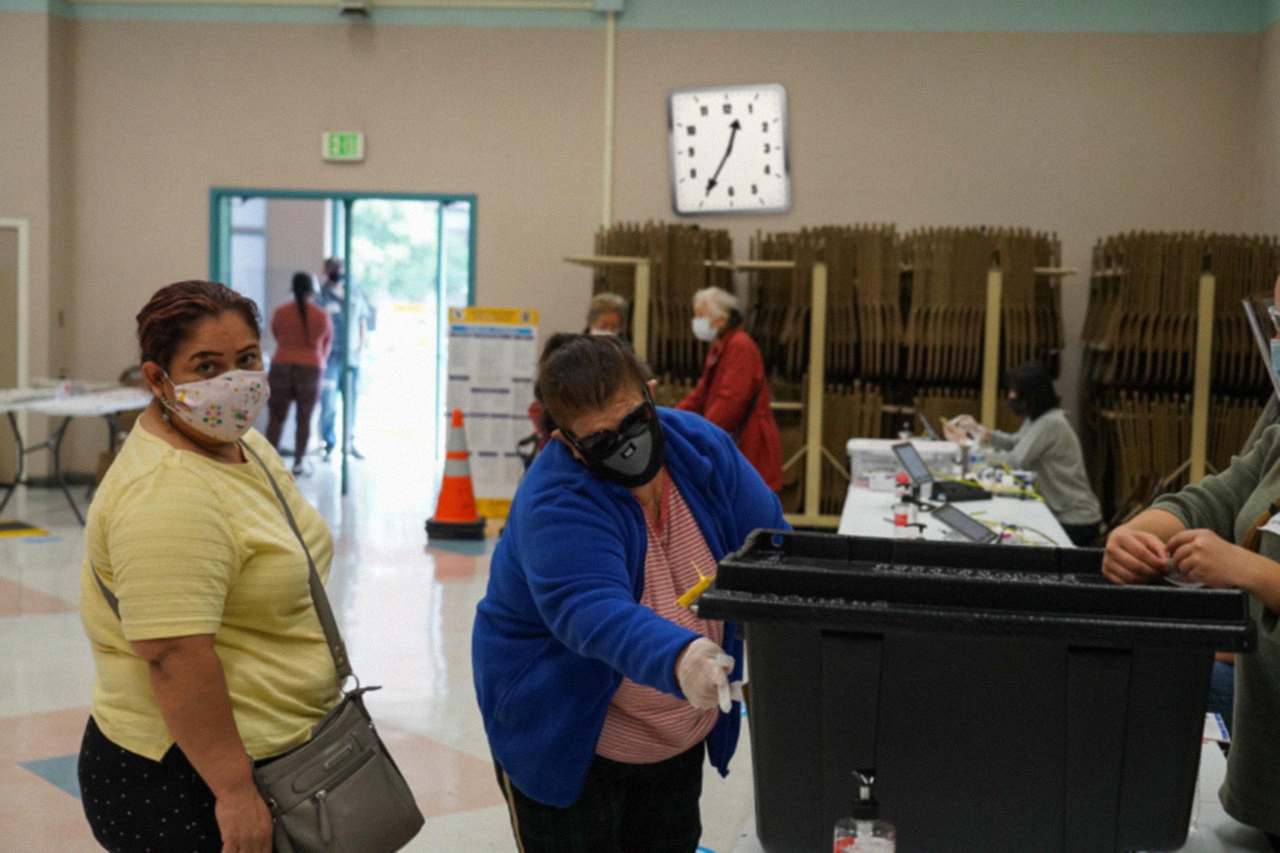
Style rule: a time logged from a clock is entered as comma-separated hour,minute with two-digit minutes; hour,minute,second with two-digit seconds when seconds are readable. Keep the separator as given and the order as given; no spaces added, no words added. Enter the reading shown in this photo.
12,35
